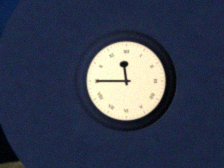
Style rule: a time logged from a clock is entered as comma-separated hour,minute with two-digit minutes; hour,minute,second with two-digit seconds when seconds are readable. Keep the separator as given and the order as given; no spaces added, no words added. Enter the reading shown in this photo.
11,45
